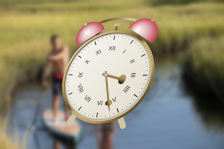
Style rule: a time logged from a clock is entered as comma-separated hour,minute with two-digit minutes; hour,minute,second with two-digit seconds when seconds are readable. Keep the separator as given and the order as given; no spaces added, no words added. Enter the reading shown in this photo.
3,27
